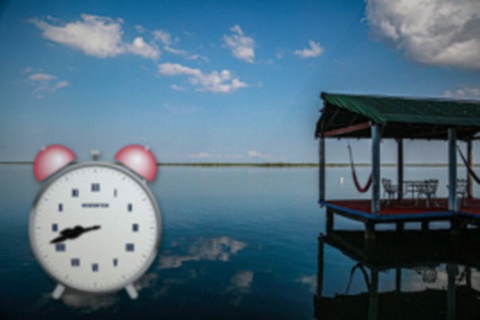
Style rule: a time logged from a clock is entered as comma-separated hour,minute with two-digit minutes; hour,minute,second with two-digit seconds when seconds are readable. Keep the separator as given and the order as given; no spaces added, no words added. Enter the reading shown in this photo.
8,42
